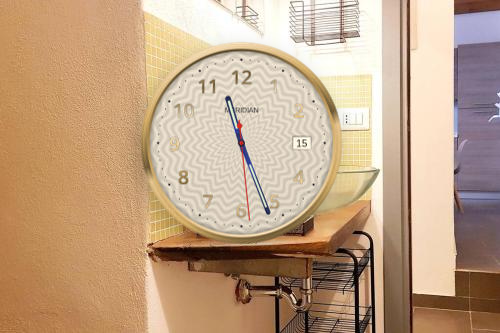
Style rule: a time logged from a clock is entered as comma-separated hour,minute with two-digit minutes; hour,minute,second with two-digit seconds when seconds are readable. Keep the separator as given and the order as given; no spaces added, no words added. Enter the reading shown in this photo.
11,26,29
